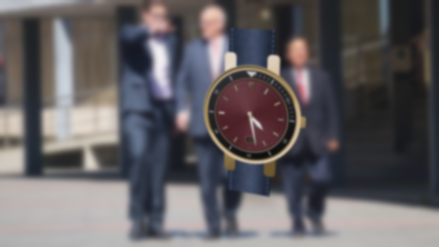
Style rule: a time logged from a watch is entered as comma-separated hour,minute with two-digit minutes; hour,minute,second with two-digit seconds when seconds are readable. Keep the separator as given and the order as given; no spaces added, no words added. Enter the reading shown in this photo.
4,28
